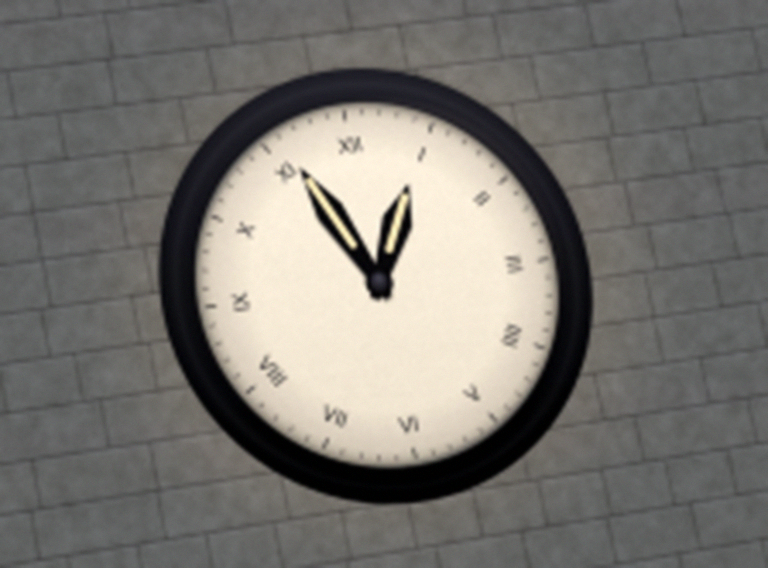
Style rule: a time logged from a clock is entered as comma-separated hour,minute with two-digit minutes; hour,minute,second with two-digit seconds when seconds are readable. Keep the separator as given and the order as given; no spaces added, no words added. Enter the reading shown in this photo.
12,56
